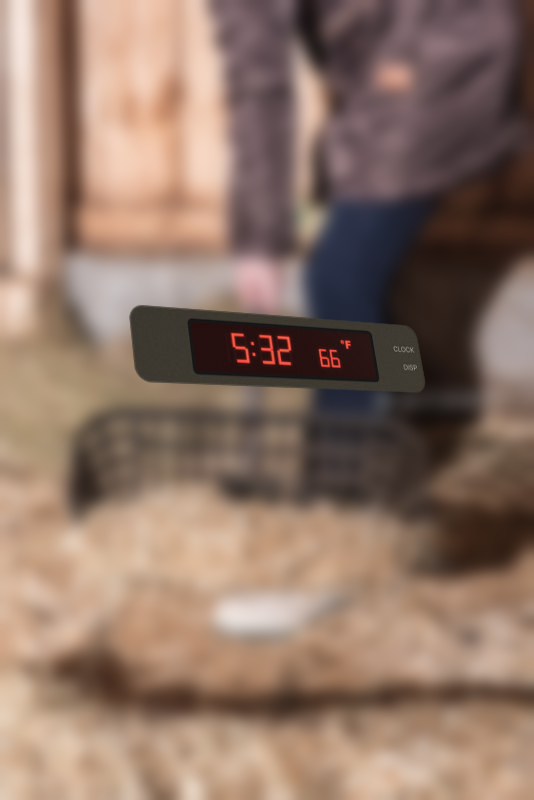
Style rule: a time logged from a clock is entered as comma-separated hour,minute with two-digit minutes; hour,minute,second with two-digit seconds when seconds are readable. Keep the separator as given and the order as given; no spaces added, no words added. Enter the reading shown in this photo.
5,32
